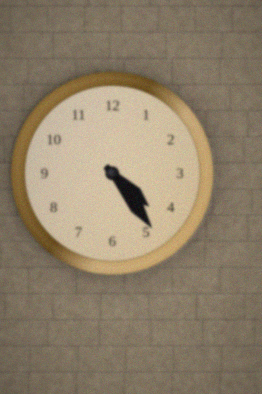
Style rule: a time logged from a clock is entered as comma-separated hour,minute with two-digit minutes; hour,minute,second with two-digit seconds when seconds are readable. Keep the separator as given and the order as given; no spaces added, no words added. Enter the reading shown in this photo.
4,24
